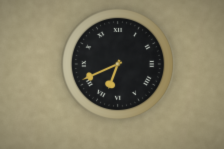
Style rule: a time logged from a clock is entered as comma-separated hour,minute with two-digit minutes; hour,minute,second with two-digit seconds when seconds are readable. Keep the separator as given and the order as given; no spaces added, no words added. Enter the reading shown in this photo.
6,41
